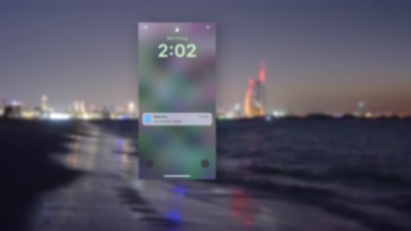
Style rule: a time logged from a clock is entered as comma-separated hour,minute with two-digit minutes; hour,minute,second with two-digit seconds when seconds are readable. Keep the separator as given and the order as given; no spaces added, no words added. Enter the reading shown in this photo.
2,02
